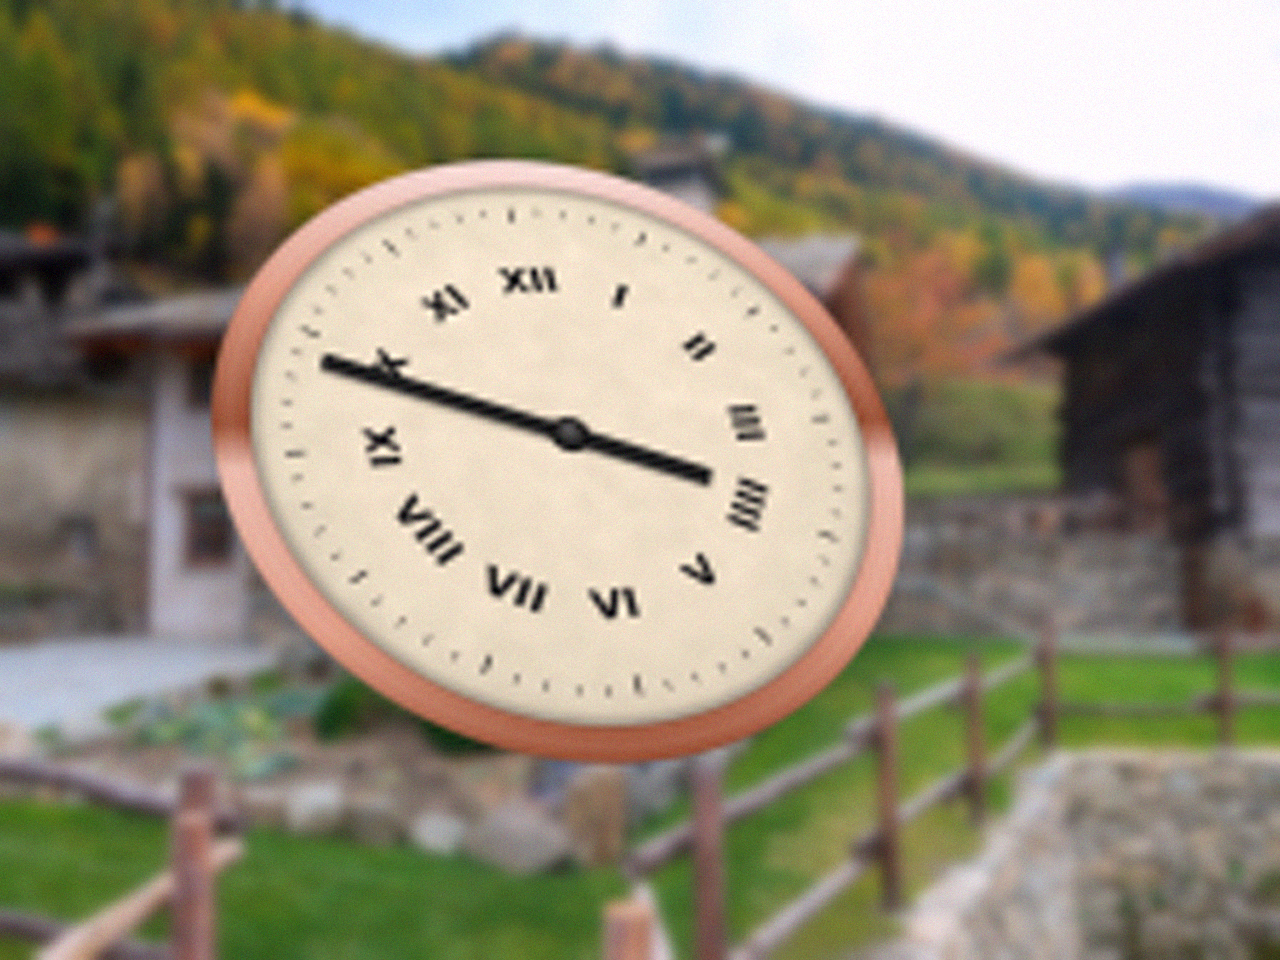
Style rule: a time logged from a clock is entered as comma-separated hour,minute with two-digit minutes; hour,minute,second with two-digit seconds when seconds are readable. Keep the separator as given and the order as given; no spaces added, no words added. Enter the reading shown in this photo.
3,49
